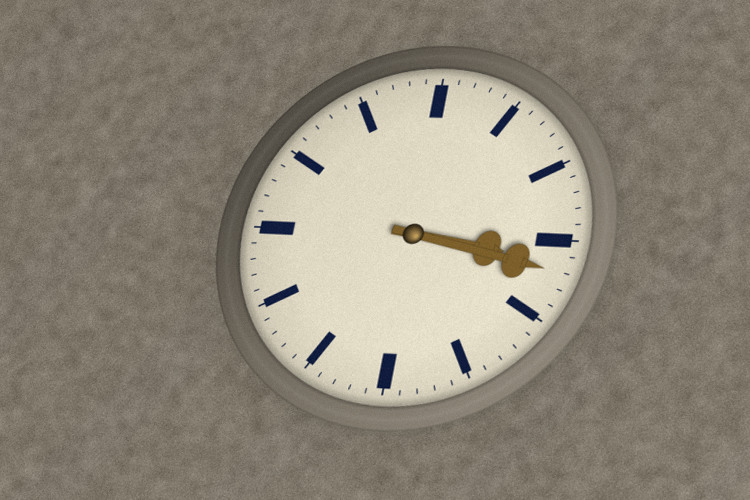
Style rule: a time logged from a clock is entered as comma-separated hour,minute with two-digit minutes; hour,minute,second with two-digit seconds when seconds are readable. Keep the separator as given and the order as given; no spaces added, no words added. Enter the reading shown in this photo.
3,17
